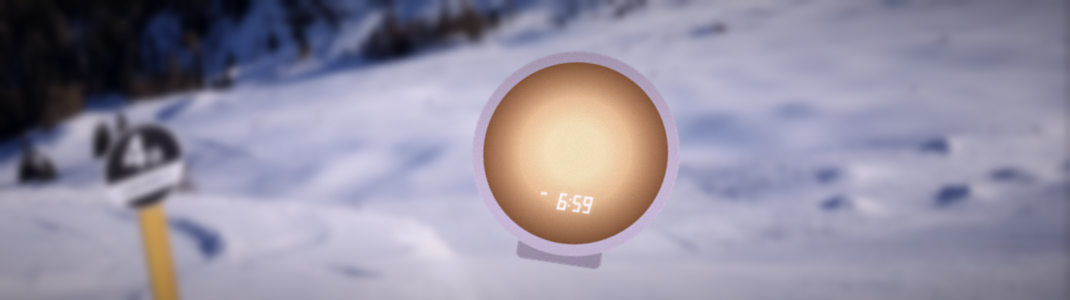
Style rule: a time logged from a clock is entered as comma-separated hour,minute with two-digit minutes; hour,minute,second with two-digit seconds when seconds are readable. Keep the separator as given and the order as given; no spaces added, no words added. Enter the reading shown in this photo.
6,59
